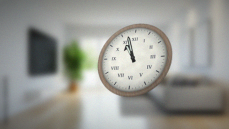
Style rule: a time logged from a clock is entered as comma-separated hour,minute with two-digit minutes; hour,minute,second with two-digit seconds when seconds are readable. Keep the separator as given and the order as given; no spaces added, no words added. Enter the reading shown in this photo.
10,57
